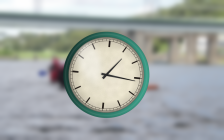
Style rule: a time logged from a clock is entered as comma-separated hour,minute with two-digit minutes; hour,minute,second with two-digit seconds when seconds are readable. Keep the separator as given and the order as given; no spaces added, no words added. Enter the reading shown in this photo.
1,16
